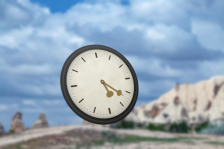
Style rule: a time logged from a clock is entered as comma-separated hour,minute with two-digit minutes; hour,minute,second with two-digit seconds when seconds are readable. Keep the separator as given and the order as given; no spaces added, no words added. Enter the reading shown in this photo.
5,22
